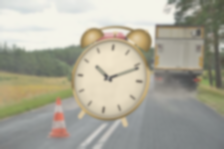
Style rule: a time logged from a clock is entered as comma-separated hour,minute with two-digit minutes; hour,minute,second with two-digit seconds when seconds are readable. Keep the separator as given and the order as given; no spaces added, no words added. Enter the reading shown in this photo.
10,11
